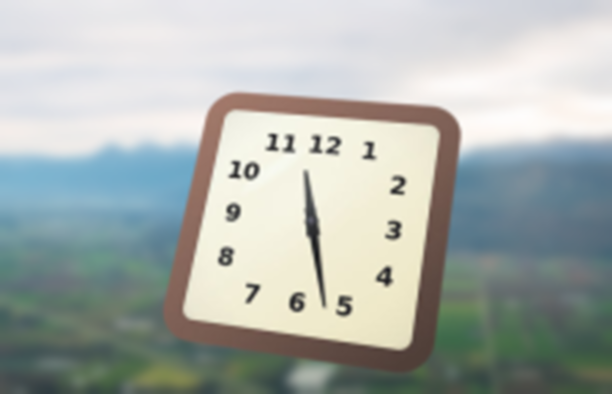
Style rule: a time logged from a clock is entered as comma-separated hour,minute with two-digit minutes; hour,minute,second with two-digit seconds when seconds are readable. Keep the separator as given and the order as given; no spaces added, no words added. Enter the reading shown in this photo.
11,27
